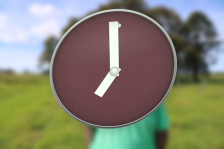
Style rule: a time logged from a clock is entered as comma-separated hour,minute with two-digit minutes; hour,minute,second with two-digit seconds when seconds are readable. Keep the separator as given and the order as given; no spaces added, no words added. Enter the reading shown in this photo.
6,59
